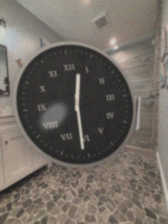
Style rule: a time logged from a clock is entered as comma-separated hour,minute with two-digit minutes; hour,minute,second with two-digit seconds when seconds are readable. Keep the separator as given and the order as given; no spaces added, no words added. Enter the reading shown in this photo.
12,31
